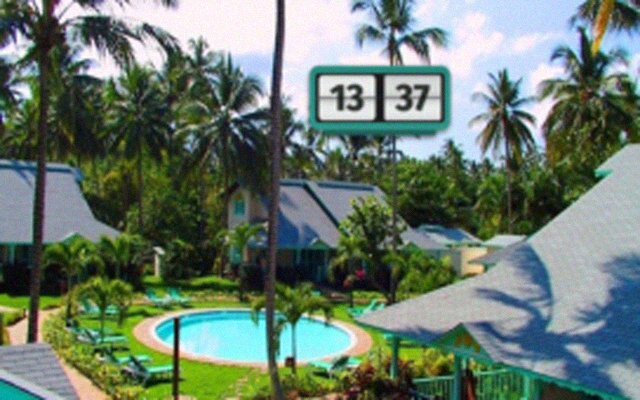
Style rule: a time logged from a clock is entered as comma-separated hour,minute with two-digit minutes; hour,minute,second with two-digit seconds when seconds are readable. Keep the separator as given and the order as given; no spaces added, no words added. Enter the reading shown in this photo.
13,37
